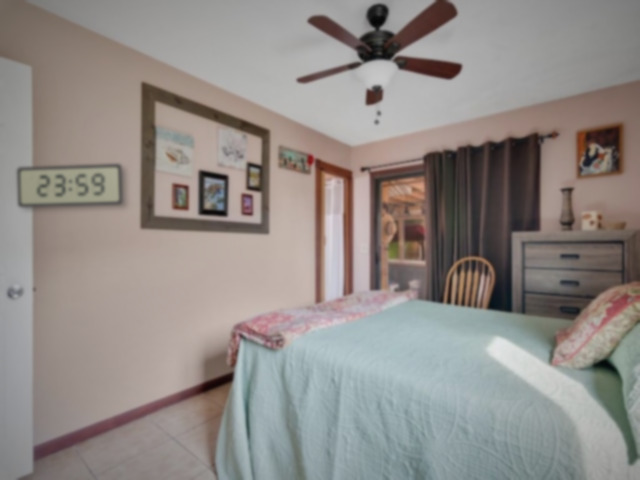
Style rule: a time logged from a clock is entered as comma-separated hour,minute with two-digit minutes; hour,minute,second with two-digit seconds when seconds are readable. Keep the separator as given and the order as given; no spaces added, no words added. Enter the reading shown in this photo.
23,59
